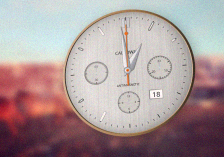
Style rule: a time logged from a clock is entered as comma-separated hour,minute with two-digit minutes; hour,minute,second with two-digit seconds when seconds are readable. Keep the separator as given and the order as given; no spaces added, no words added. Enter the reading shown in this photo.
12,59
